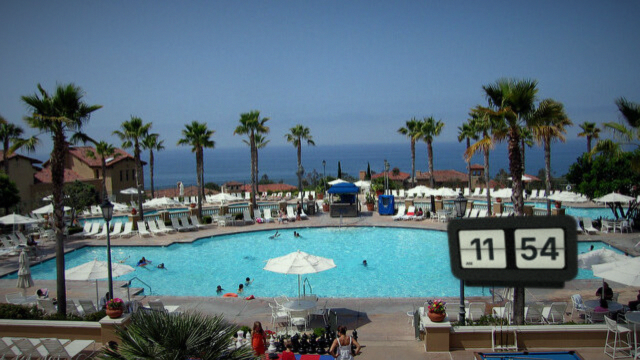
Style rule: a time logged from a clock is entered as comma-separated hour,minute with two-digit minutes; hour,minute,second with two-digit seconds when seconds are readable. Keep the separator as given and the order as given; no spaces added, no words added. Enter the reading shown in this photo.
11,54
